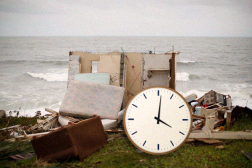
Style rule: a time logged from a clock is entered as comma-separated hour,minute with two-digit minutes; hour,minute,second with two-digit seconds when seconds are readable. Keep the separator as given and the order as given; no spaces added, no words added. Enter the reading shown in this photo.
4,01
